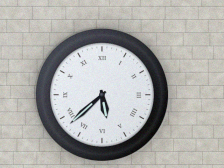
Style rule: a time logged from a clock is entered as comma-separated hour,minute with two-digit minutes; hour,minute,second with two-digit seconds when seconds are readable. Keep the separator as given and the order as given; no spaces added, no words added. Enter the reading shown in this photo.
5,38
